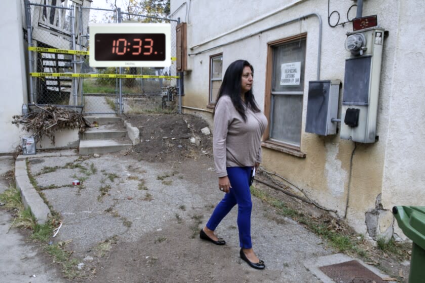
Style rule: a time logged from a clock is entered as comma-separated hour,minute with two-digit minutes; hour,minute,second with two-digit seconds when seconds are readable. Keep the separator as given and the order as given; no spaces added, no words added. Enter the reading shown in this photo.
10,33
